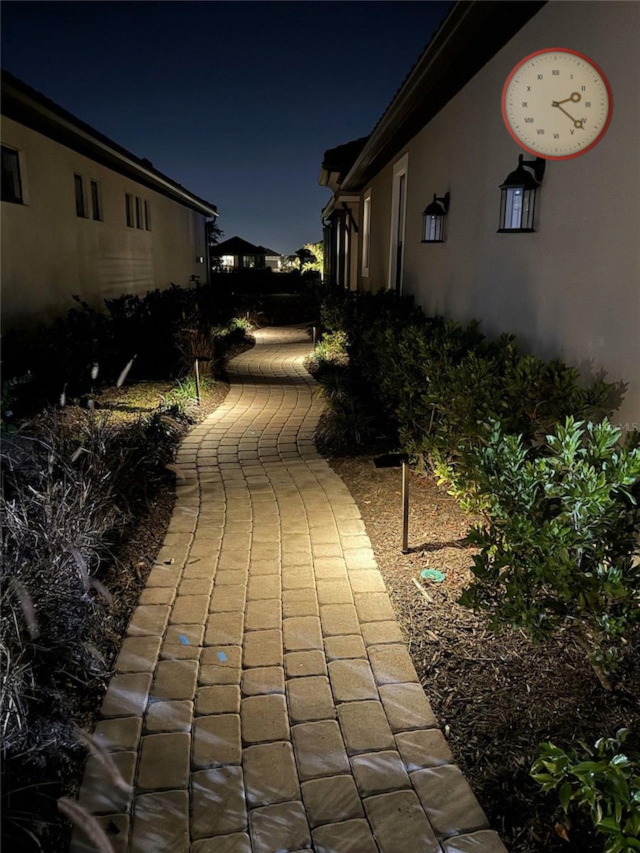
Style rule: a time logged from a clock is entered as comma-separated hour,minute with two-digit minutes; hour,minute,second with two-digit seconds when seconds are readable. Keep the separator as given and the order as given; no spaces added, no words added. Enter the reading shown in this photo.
2,22
